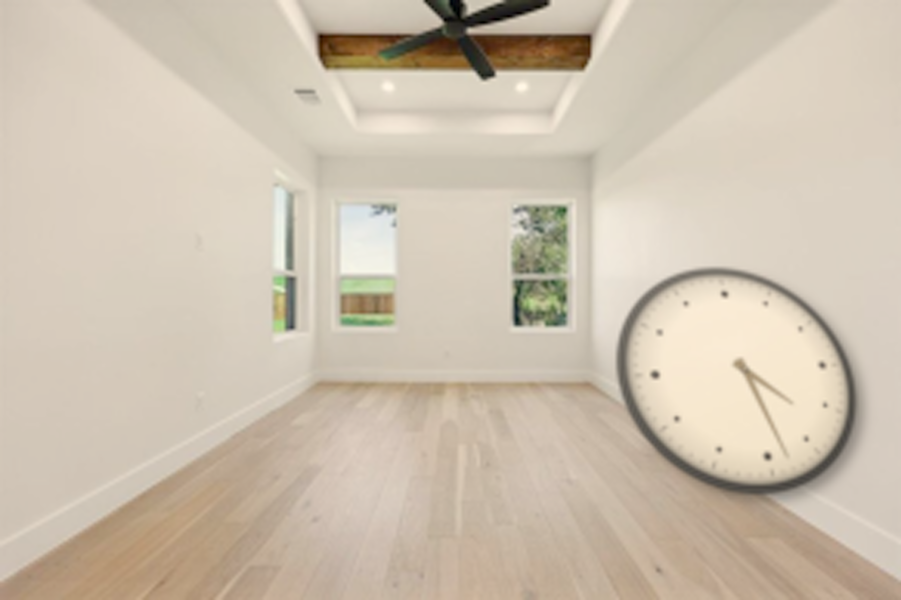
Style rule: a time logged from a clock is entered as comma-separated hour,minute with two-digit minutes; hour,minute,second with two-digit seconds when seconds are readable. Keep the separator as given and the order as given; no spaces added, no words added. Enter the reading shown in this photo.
4,28
